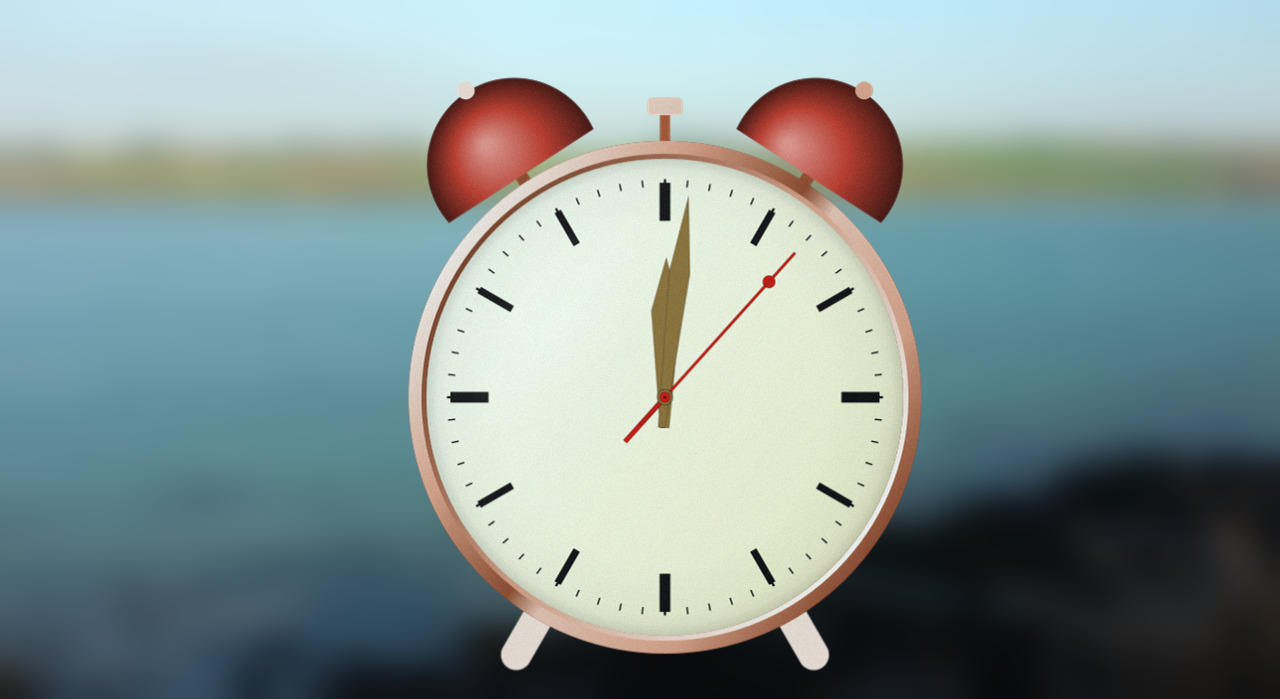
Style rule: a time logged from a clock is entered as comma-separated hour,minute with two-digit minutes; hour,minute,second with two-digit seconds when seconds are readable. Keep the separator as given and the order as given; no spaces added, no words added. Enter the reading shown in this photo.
12,01,07
